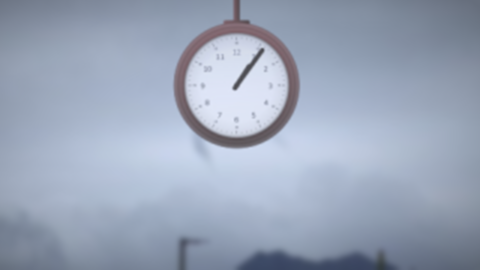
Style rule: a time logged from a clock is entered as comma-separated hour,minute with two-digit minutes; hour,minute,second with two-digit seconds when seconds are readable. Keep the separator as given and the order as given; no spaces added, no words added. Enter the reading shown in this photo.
1,06
